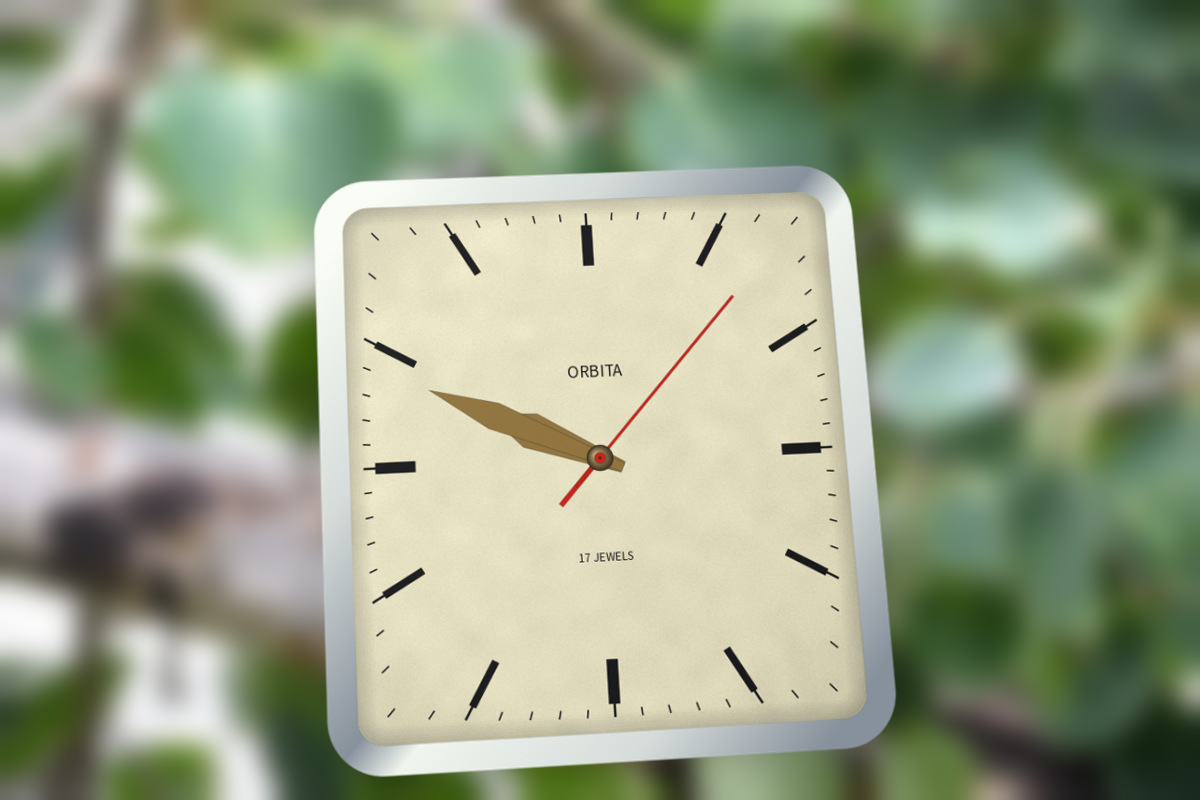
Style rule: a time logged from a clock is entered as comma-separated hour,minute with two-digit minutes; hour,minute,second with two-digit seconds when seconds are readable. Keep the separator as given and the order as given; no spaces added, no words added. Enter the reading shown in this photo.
9,49,07
